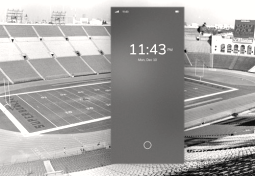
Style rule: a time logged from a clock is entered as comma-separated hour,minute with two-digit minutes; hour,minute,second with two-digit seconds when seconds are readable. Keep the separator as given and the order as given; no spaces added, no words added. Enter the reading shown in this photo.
11,43
